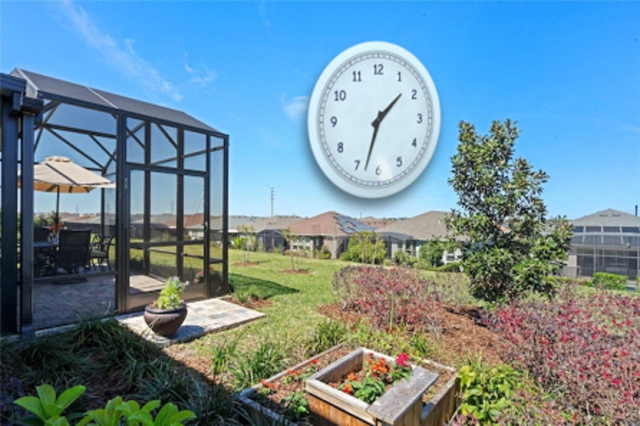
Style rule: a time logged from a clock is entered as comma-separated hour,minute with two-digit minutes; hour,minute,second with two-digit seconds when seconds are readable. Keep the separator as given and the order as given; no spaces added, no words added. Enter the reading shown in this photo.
1,33
